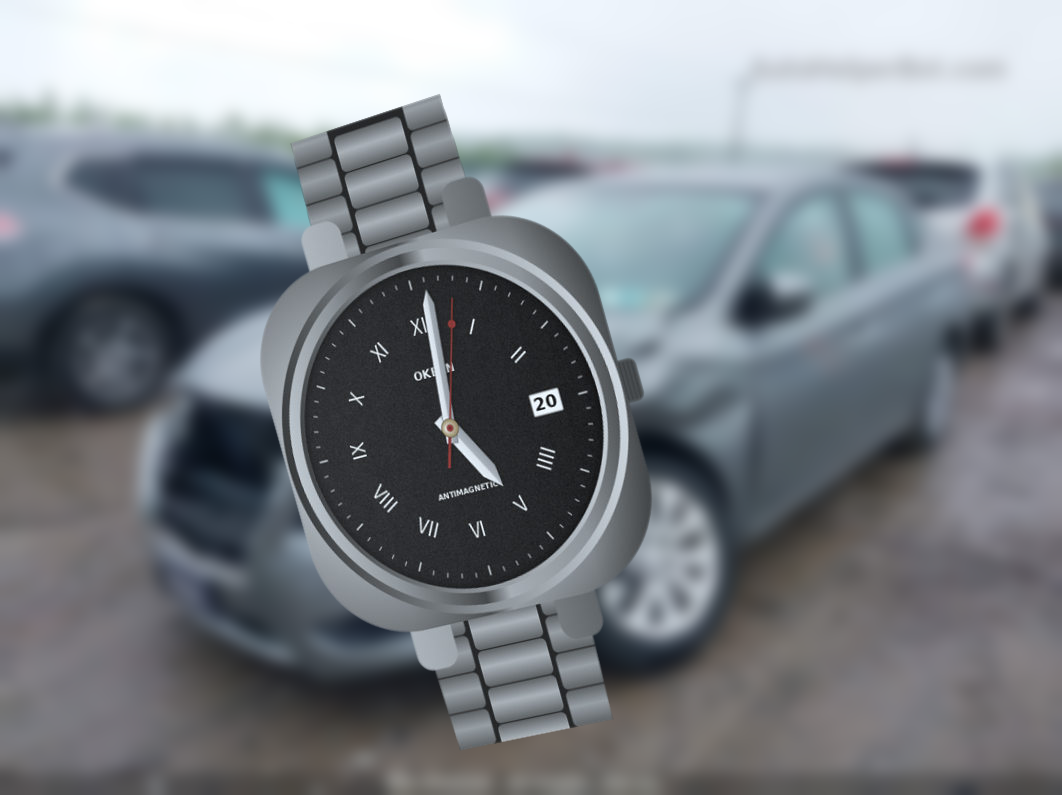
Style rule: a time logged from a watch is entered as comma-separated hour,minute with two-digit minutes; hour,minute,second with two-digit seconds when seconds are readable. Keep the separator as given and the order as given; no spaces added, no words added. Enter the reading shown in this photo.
5,01,03
